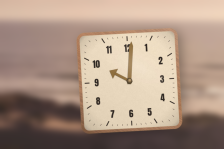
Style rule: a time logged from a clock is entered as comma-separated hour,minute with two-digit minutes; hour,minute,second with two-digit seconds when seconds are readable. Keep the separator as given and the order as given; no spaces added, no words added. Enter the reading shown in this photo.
10,01
